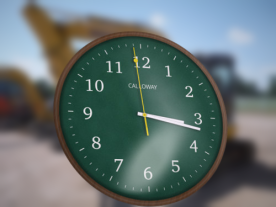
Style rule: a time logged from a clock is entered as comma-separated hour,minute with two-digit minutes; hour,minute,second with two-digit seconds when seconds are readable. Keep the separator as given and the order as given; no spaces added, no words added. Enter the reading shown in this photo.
3,16,59
